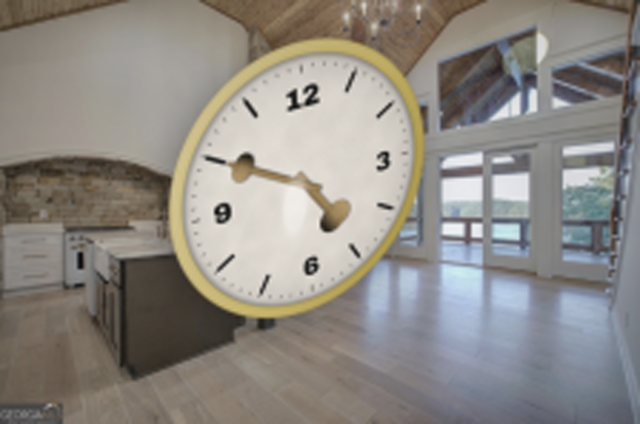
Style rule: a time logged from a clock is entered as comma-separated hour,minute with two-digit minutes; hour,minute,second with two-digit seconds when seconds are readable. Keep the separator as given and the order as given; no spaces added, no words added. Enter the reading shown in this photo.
4,50
